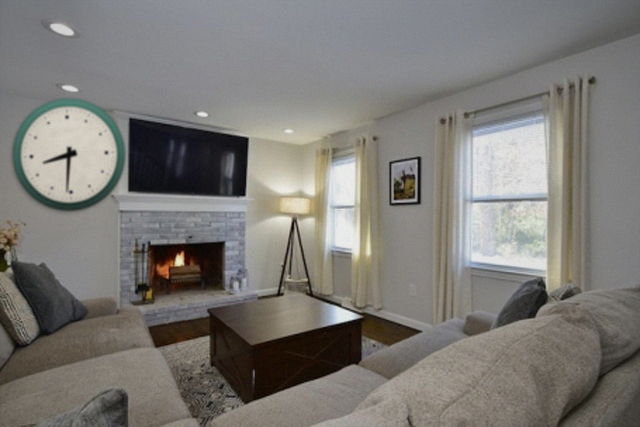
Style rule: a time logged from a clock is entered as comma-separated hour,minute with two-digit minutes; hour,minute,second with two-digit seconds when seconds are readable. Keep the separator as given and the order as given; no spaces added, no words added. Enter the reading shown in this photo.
8,31
